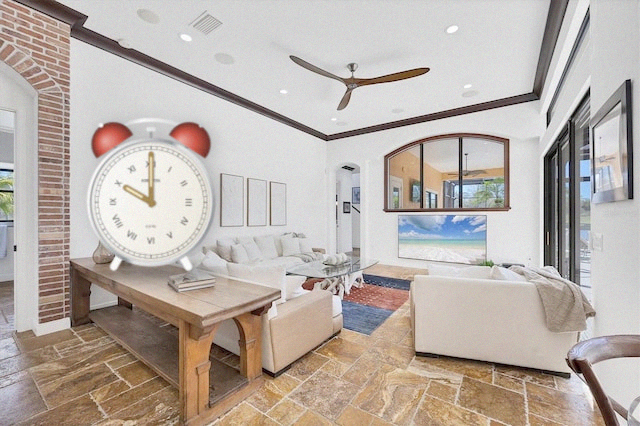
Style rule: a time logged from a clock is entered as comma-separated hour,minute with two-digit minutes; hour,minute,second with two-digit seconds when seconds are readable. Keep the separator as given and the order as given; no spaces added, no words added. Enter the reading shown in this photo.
10,00
